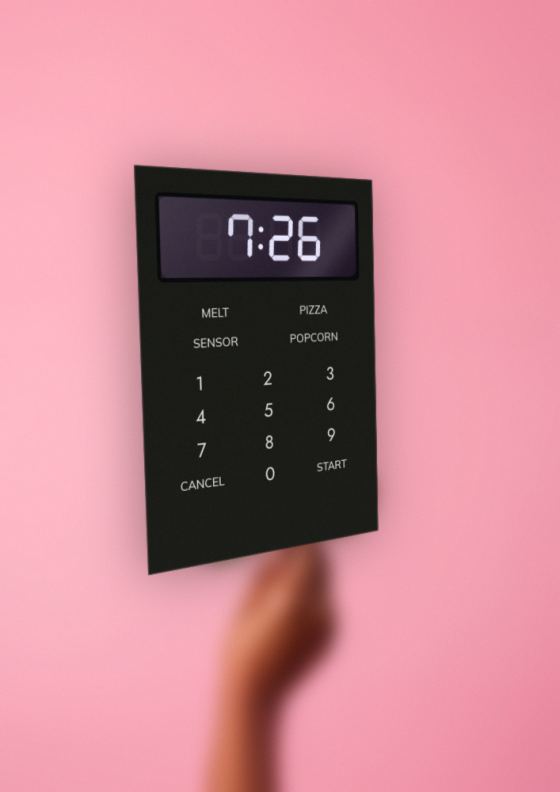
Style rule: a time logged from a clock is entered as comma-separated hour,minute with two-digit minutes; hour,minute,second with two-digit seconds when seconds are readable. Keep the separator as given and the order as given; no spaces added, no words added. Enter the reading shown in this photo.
7,26
